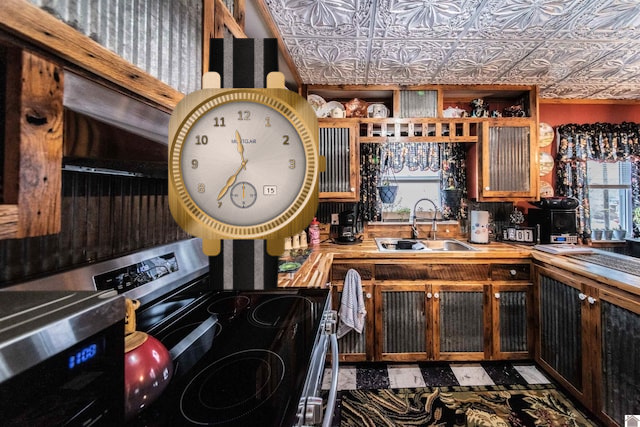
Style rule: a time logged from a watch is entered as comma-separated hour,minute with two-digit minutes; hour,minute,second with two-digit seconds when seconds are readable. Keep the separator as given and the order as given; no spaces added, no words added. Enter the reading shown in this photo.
11,36
